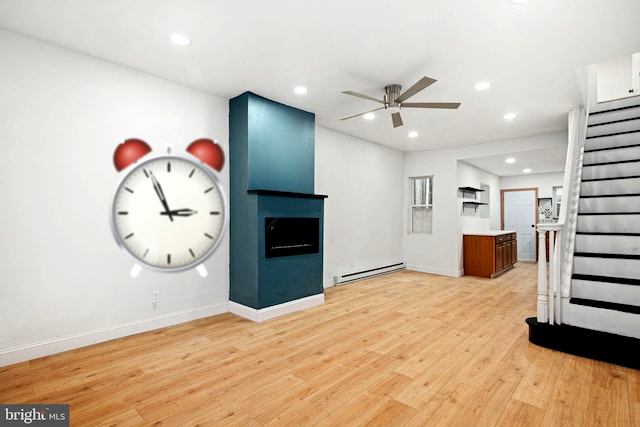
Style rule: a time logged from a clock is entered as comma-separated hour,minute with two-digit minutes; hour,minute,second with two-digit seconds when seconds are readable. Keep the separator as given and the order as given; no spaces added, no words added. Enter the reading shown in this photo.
2,56
